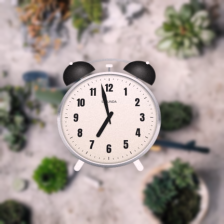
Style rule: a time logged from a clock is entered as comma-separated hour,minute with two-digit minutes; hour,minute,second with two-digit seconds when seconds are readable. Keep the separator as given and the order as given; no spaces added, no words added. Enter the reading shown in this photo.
6,58
